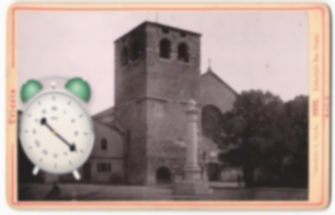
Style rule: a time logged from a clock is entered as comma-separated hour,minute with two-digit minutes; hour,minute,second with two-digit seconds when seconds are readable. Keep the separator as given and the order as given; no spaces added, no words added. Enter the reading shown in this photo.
10,21
